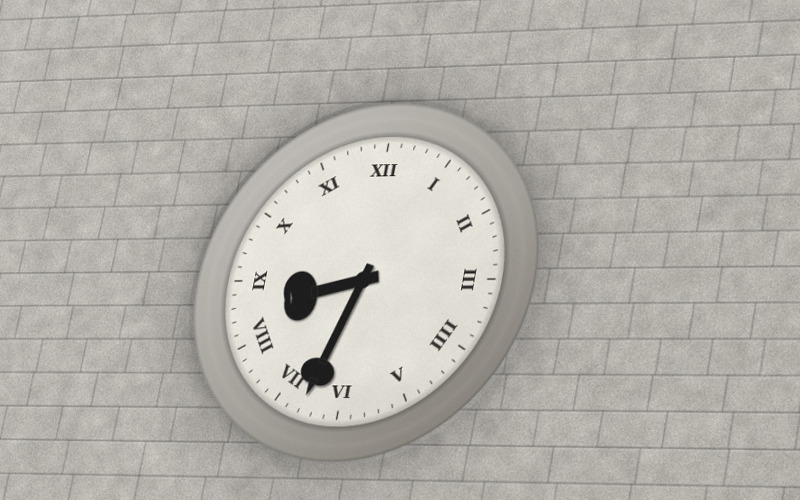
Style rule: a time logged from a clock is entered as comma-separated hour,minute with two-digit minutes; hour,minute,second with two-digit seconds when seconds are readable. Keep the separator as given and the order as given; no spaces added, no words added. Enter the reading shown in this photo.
8,33
